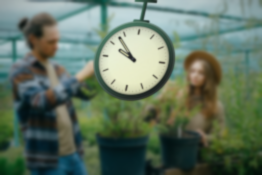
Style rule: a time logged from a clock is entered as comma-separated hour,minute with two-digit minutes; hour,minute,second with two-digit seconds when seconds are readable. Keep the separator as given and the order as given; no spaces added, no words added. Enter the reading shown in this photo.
9,53
